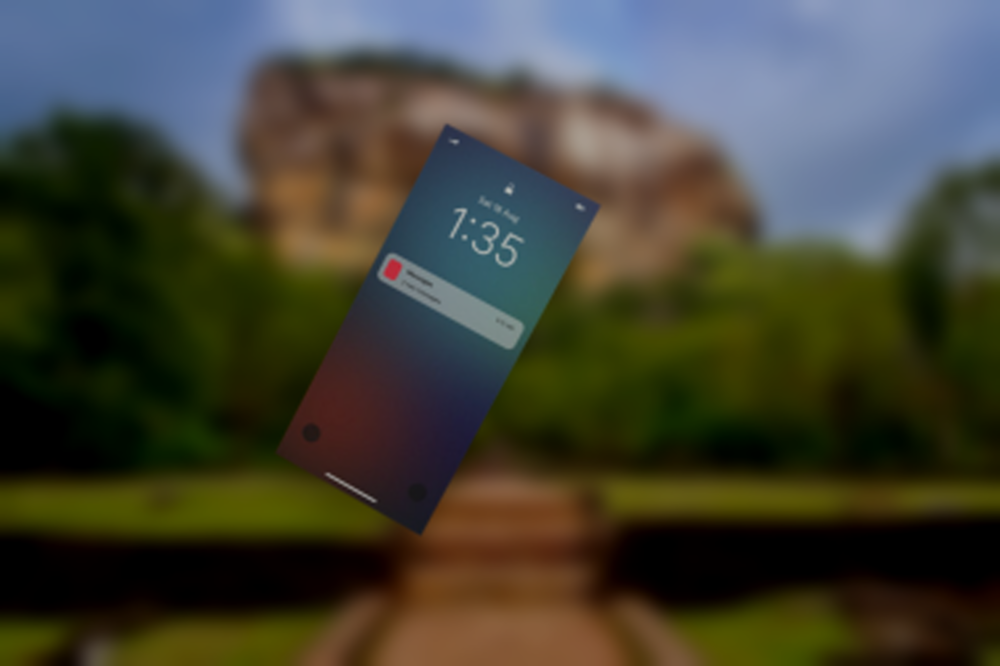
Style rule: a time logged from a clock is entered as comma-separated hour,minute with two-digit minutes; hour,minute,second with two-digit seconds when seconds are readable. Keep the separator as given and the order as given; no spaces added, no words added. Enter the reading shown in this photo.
1,35
